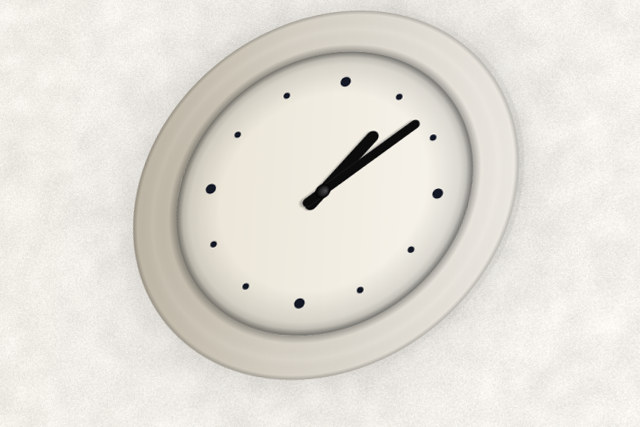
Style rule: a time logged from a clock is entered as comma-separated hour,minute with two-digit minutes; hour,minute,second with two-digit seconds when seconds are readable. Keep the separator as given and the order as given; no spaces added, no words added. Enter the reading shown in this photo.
1,08
